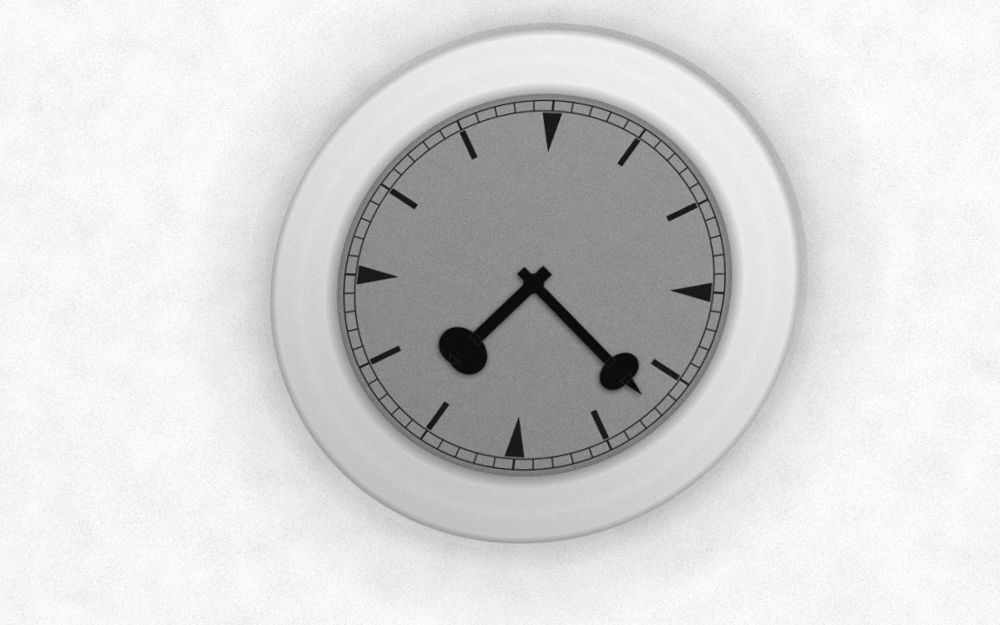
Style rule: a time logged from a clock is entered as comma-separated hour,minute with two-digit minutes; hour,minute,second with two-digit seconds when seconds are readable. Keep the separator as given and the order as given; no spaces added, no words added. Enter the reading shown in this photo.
7,22
